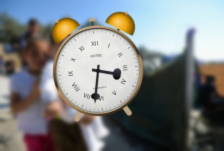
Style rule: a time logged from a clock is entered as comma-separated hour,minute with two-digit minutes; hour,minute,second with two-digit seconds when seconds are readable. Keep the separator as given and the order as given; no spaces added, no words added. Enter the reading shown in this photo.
3,32
